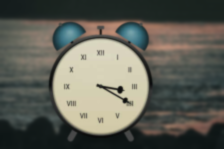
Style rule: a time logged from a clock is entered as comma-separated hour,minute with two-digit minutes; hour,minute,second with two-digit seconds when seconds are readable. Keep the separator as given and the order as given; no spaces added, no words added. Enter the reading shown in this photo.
3,20
